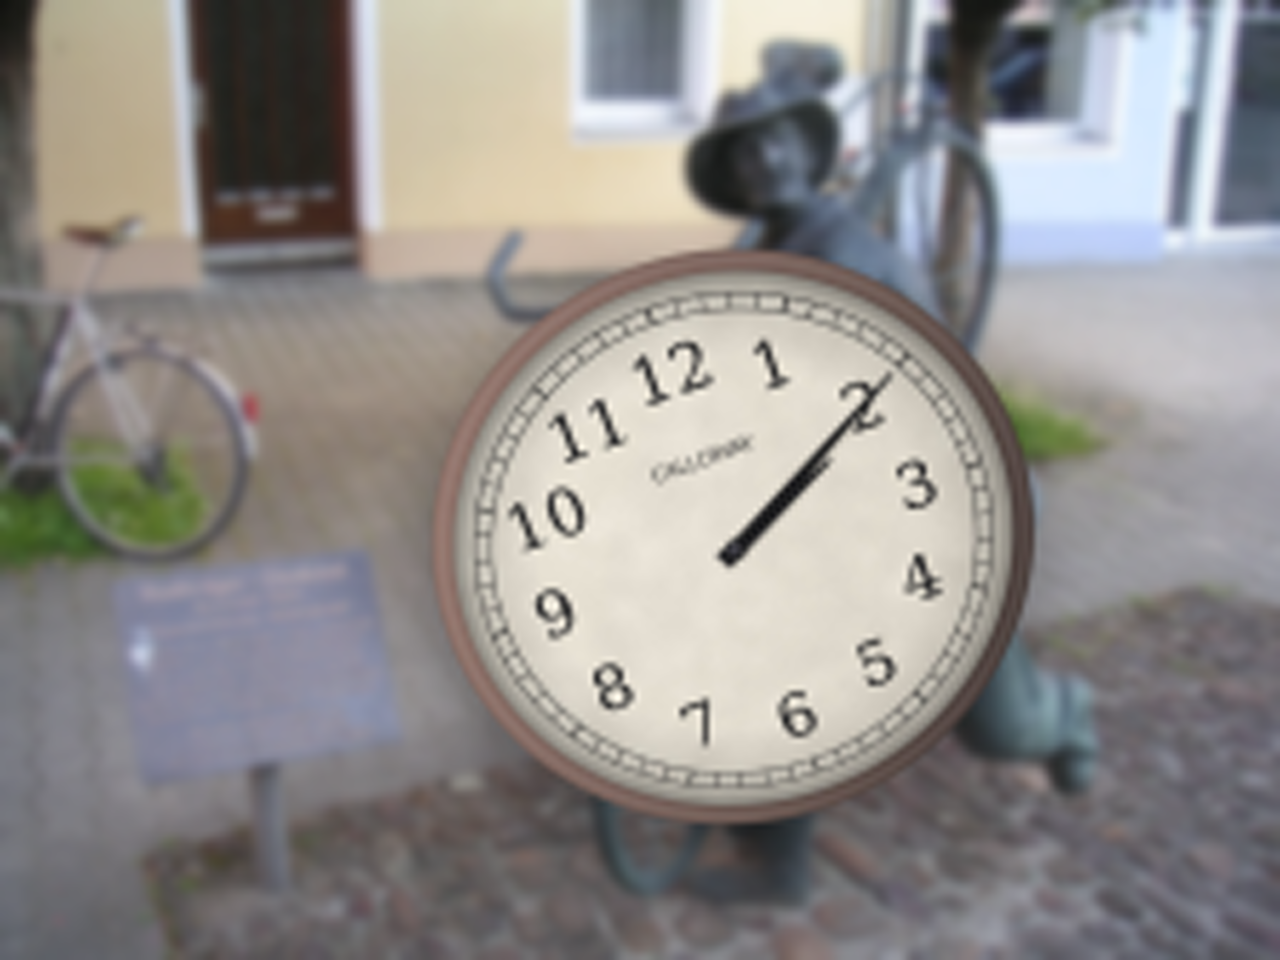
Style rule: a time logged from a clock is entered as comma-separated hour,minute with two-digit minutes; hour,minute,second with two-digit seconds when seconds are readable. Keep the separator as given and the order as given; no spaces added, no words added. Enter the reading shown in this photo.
2,10
